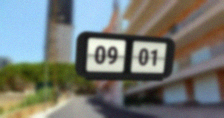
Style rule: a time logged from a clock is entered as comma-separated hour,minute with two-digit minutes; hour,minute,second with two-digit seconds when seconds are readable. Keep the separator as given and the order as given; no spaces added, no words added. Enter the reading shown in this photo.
9,01
